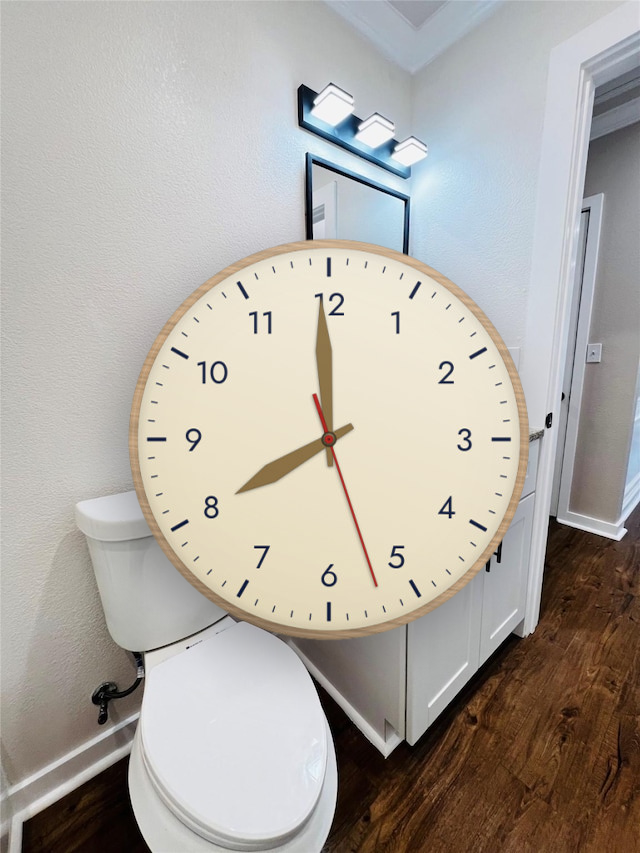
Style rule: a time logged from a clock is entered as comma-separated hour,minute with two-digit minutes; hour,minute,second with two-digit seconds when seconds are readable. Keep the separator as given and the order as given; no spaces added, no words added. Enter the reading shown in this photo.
7,59,27
